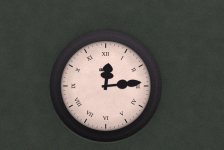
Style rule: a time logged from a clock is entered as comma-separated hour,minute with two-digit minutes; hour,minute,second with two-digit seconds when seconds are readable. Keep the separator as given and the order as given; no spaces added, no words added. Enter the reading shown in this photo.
12,14
